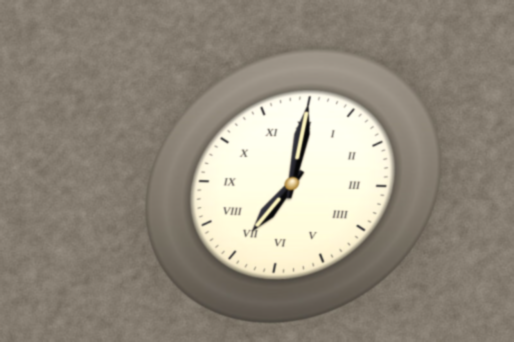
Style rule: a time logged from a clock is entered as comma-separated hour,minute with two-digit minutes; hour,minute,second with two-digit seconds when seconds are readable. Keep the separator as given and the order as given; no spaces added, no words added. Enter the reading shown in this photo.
7,00
